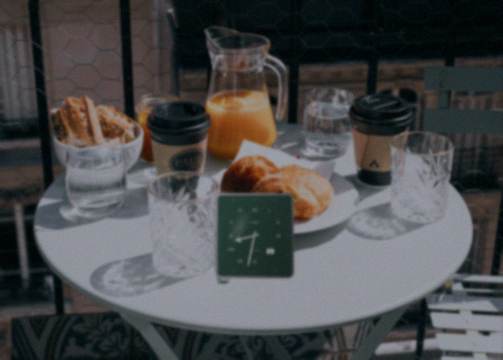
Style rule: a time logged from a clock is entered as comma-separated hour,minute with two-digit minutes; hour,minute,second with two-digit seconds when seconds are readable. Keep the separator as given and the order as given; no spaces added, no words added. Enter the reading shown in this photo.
8,32
